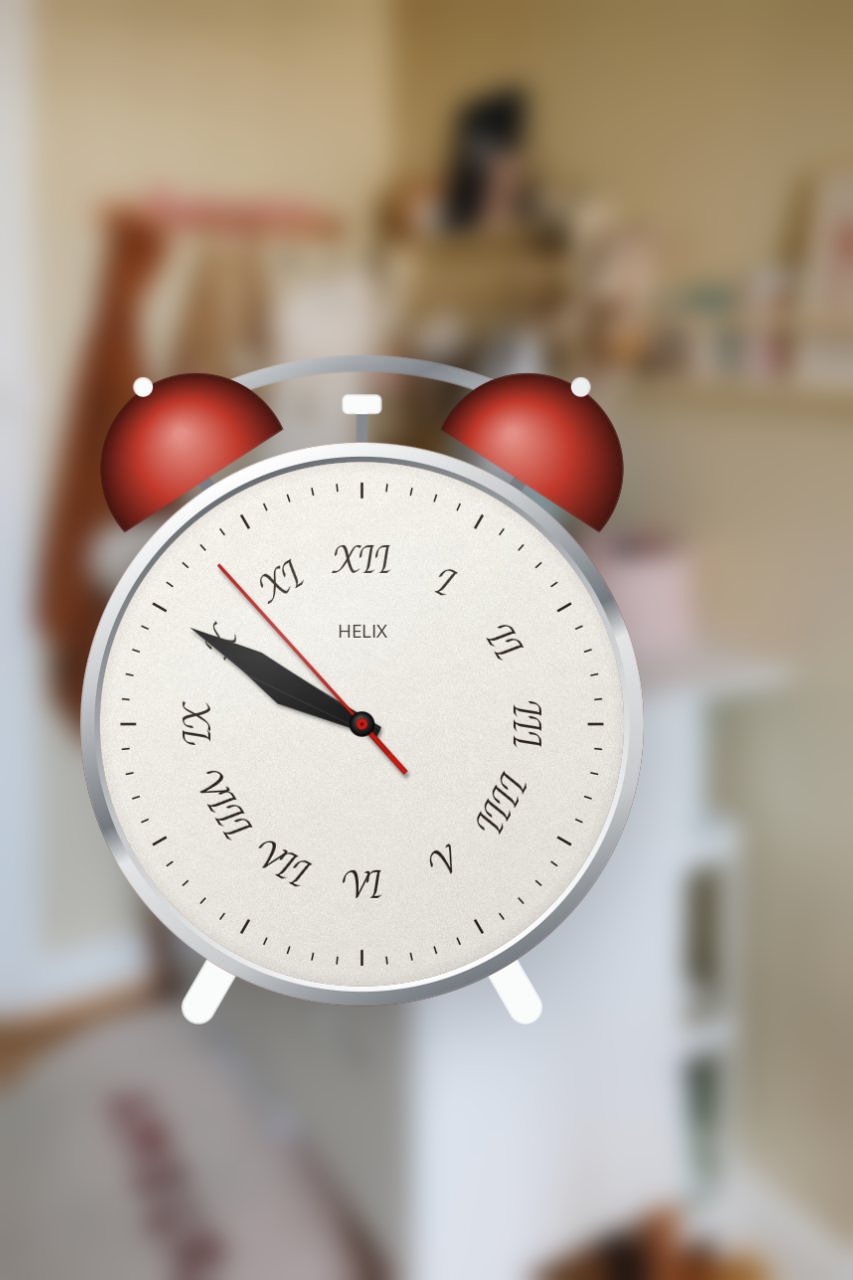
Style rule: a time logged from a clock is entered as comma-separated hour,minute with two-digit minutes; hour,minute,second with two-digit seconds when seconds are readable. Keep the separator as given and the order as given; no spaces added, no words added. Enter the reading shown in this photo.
9,49,53
